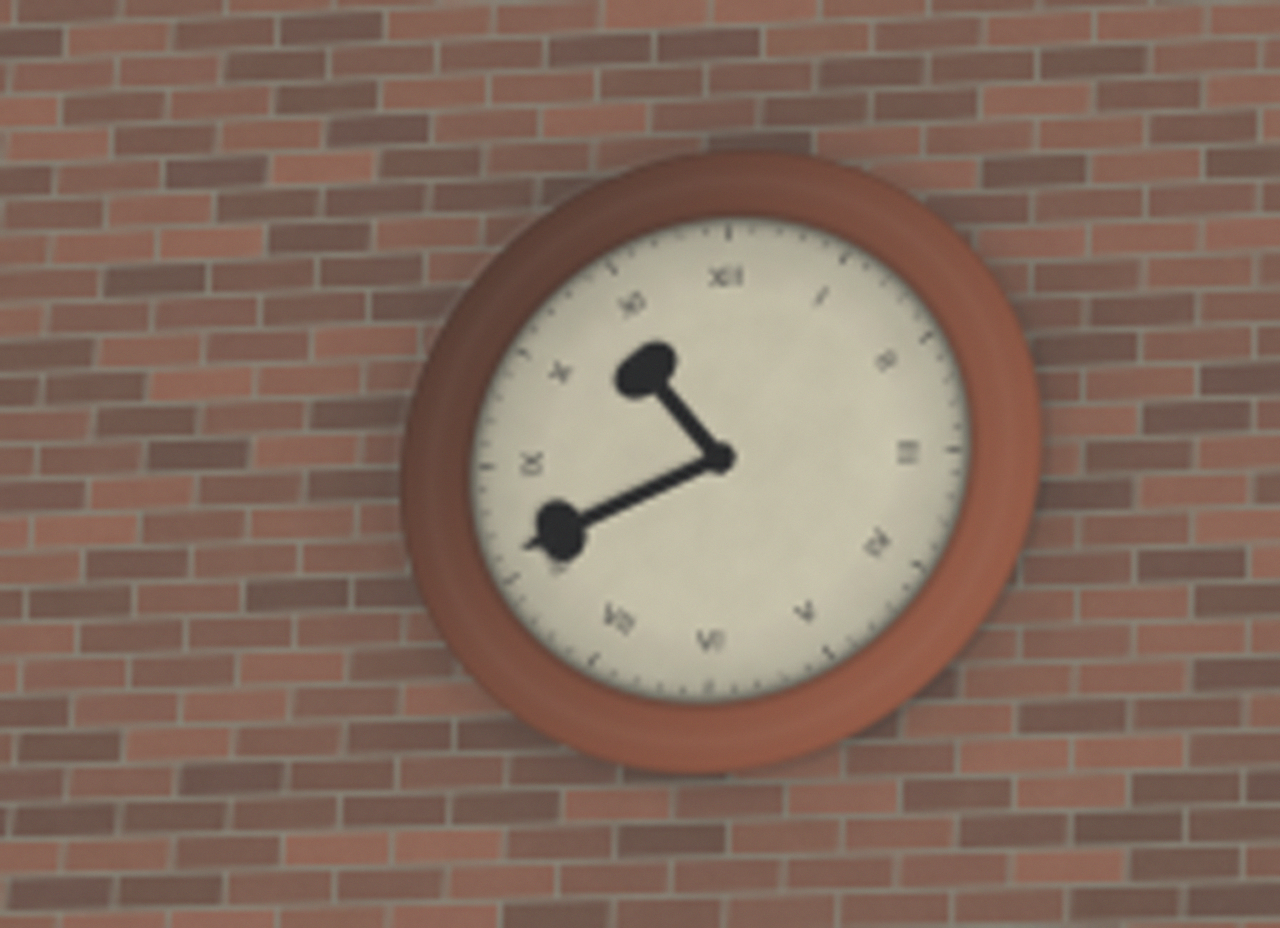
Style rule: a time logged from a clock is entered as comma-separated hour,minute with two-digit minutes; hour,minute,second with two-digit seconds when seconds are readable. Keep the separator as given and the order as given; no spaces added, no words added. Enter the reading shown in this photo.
10,41
